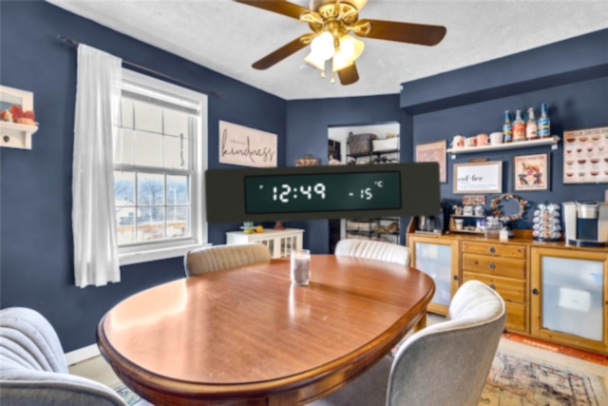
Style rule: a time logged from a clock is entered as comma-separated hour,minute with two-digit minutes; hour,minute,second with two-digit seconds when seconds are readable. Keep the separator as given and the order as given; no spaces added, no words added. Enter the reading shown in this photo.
12,49
